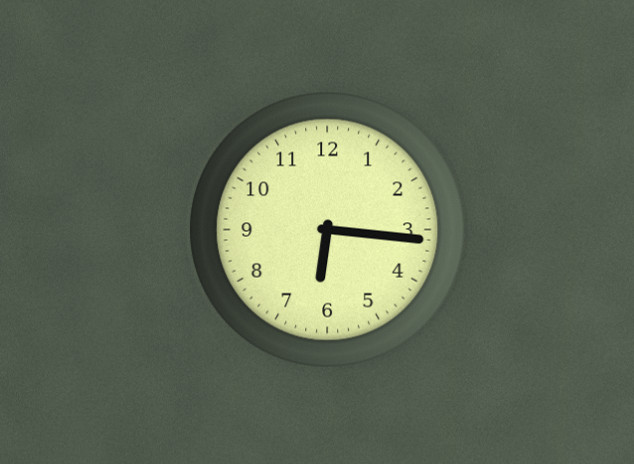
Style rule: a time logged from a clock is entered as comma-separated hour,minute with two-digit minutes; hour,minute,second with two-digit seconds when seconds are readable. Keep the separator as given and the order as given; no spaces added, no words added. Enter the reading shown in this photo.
6,16
